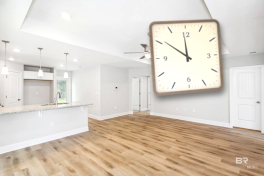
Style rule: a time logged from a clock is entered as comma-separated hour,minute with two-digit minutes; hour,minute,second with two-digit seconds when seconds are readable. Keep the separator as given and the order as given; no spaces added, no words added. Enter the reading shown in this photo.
11,51
